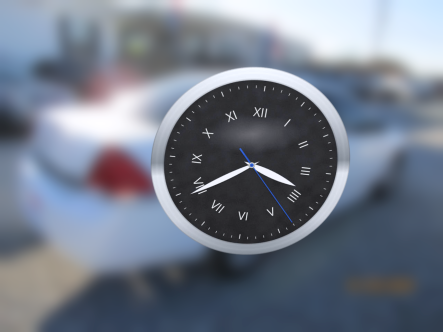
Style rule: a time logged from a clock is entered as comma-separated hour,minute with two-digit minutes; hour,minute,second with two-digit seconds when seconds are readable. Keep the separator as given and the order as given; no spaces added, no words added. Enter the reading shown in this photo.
3,39,23
